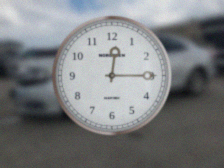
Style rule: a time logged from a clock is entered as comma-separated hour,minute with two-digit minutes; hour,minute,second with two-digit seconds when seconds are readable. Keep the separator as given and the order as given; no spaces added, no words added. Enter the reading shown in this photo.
12,15
